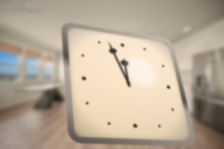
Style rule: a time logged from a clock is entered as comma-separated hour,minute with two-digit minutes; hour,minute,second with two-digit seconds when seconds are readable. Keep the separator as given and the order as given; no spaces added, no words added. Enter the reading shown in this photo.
11,57
